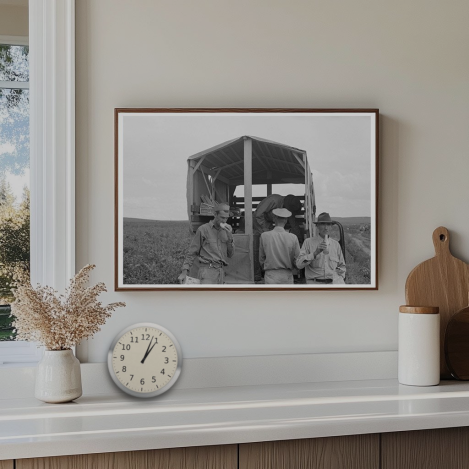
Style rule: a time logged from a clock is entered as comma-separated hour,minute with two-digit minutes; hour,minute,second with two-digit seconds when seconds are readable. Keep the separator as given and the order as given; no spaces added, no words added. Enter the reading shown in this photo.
1,03
